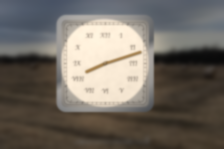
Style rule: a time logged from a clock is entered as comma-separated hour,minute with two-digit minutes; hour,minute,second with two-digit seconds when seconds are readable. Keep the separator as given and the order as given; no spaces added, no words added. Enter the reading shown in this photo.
8,12
